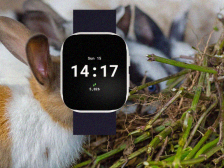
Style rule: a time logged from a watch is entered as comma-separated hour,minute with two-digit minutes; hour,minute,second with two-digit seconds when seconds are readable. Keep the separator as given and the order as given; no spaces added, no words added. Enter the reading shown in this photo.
14,17
